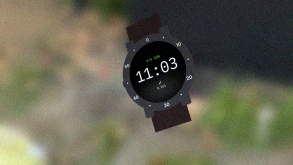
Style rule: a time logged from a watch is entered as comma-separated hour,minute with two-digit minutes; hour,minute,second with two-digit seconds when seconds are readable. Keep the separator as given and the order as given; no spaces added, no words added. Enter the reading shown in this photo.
11,03
